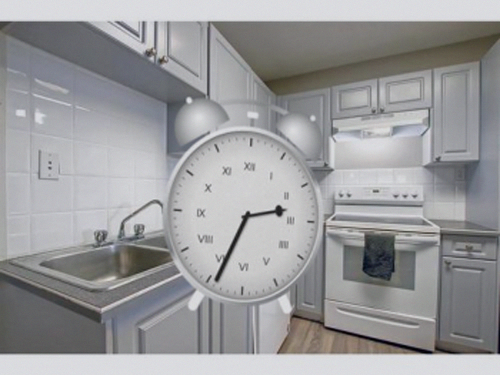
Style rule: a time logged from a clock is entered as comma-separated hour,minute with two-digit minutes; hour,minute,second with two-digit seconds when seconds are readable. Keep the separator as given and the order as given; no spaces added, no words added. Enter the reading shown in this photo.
2,34
